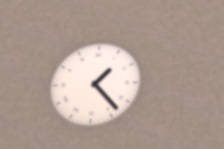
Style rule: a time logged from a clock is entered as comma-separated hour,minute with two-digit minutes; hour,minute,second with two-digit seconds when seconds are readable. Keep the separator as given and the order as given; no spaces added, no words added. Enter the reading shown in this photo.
1,23
